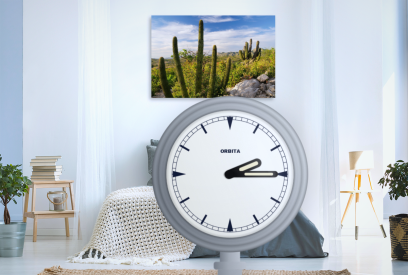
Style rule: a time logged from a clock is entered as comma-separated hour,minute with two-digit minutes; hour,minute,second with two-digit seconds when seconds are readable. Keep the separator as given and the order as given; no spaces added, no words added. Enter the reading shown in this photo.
2,15
